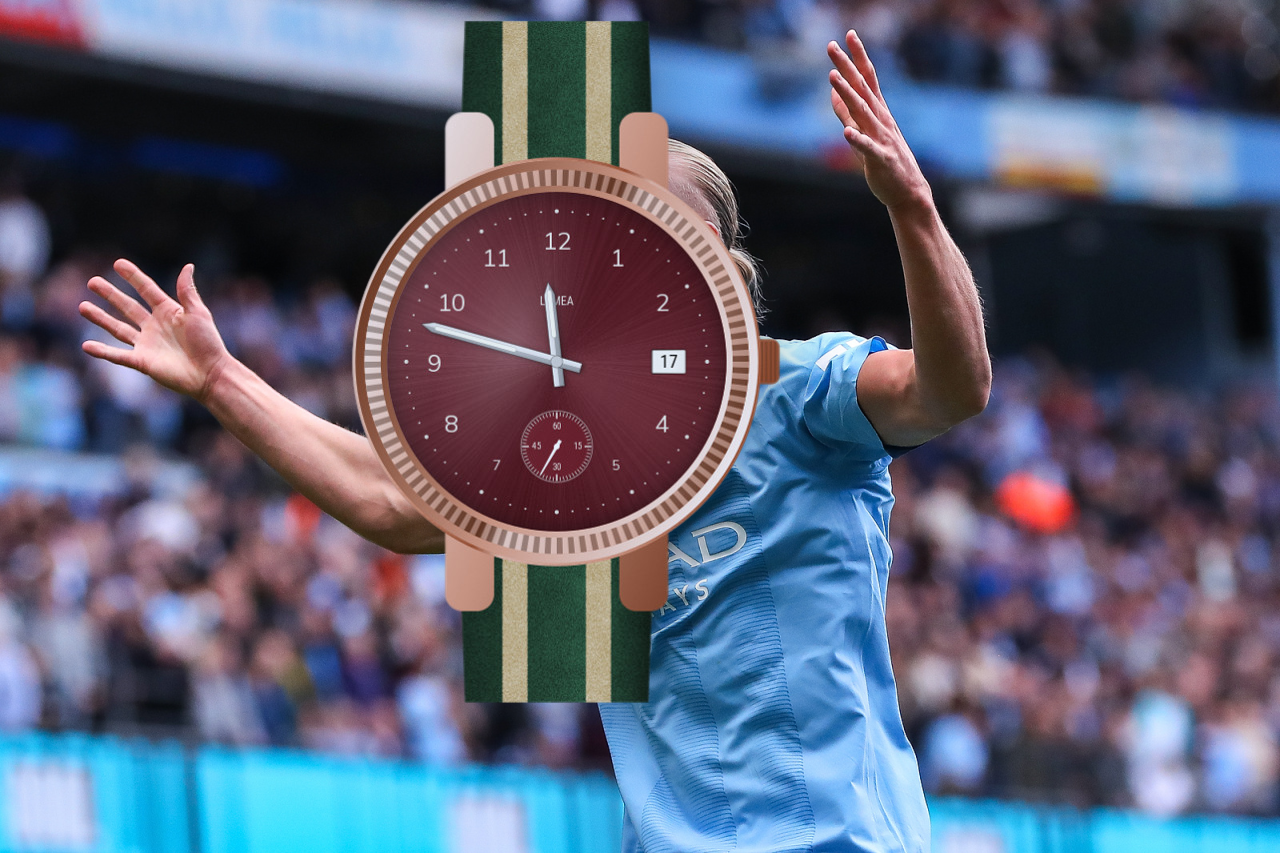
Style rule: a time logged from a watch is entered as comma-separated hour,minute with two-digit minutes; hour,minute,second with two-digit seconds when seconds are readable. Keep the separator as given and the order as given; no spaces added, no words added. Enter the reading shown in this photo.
11,47,35
